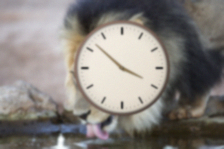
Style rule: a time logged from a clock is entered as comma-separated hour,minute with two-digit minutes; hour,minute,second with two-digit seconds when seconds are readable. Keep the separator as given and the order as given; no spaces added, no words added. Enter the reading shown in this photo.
3,52
